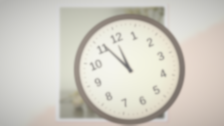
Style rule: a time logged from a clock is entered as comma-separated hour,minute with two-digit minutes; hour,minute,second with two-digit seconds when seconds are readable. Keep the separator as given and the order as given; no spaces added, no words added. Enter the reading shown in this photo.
11,56
